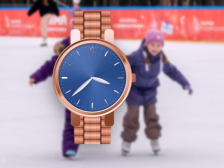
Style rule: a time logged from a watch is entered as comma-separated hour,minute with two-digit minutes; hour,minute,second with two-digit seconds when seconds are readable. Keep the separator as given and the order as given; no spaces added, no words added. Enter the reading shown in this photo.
3,38
